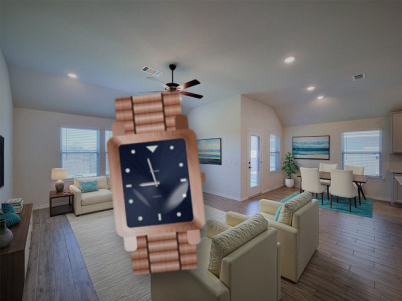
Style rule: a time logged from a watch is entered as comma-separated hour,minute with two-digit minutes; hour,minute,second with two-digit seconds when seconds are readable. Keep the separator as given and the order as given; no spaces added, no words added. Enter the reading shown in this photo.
8,58
